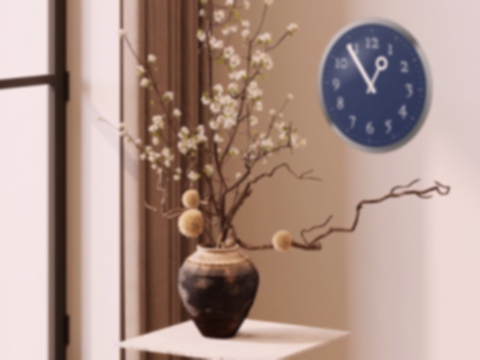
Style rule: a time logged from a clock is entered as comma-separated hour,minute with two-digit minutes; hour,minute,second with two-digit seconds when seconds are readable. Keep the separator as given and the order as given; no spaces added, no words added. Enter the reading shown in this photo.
12,54
